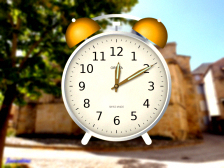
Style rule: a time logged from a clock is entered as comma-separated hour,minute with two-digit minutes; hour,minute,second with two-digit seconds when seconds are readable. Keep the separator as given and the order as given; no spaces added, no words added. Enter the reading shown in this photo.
12,10
